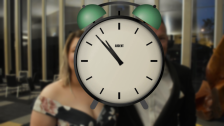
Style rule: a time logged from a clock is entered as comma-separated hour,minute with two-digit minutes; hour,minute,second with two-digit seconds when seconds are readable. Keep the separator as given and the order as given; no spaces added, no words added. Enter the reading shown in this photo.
10,53
